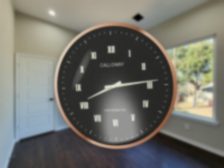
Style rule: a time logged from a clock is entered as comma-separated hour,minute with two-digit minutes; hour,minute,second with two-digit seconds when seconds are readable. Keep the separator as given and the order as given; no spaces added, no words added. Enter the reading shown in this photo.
8,14
